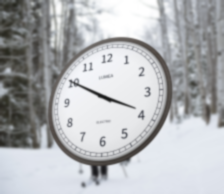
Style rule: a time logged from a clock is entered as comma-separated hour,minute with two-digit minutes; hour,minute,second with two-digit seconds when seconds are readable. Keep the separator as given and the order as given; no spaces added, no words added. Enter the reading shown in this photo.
3,50
